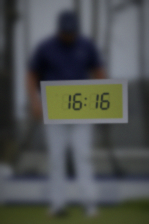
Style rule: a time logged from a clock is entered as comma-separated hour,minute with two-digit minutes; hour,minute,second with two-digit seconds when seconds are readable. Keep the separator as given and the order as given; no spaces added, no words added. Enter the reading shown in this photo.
16,16
